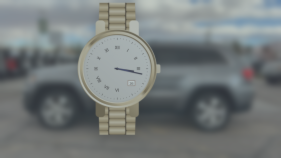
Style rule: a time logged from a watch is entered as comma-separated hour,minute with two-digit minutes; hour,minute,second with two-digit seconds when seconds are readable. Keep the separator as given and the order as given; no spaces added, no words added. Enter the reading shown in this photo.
3,17
